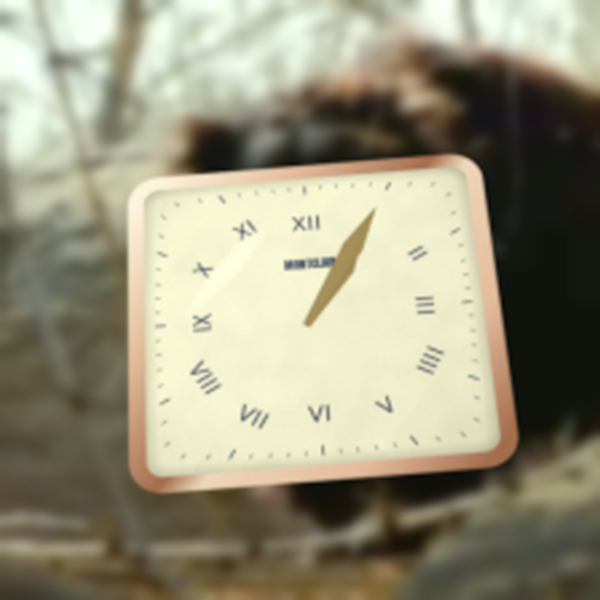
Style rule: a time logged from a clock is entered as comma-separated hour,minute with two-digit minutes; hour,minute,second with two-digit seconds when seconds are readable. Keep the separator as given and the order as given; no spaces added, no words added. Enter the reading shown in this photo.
1,05
